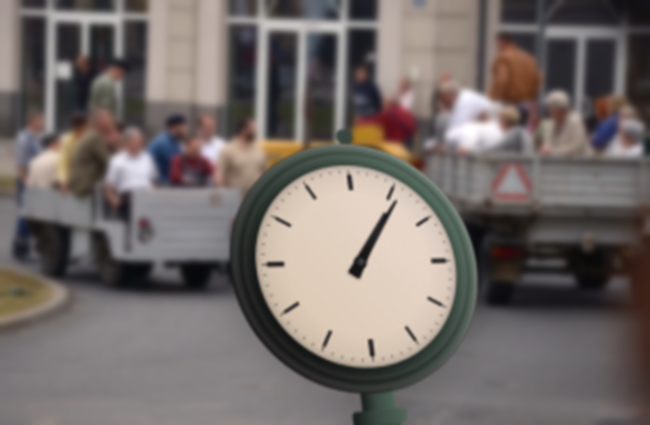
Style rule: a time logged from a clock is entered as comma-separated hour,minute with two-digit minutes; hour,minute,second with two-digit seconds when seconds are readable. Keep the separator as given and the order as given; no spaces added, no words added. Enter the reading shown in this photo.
1,06
